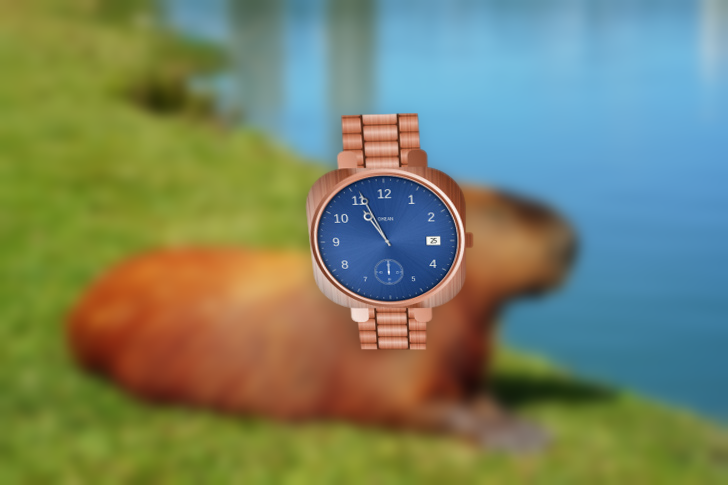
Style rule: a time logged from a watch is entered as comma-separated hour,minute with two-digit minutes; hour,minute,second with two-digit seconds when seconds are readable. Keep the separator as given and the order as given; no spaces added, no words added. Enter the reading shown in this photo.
10,56
